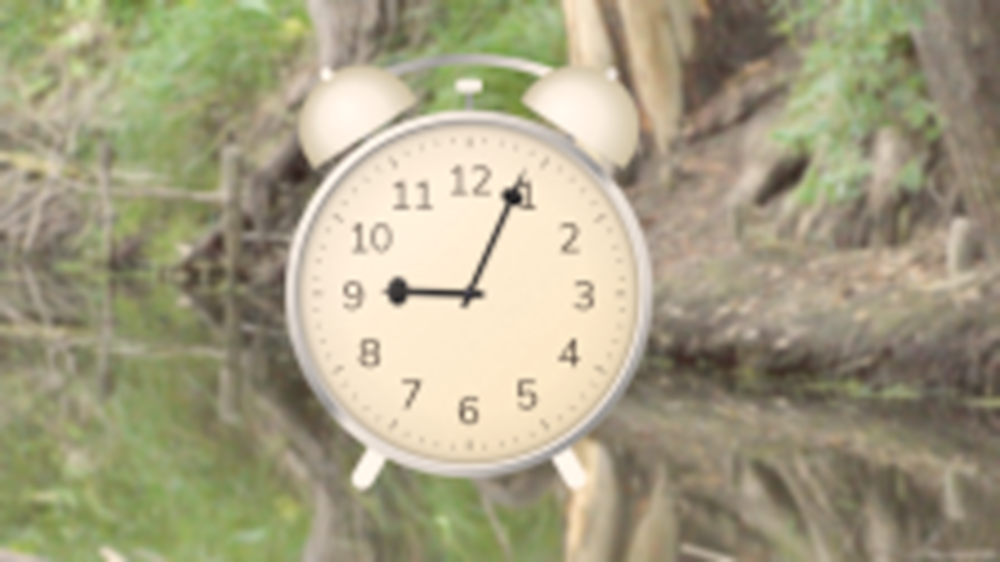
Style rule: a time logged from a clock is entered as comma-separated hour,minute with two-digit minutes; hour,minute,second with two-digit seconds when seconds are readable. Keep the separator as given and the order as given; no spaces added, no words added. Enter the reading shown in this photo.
9,04
